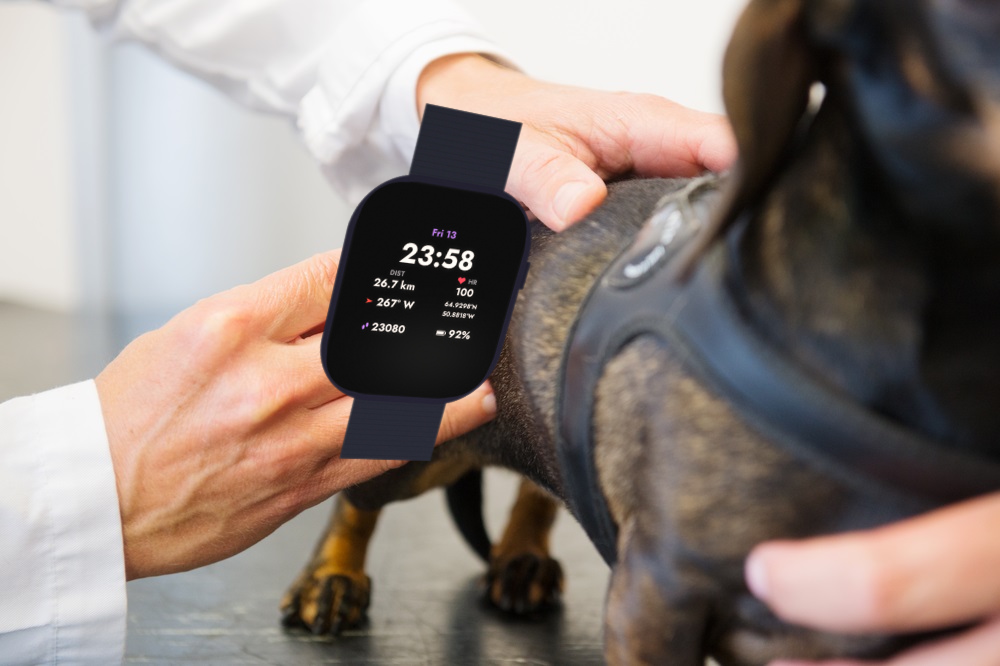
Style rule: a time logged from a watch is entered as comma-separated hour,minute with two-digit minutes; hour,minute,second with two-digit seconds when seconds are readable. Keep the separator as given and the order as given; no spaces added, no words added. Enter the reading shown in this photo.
23,58
